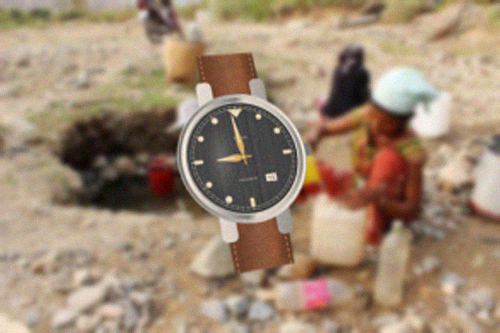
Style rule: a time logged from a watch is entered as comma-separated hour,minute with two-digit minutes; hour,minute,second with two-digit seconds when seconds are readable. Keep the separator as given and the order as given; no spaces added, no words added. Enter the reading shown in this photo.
8,59
